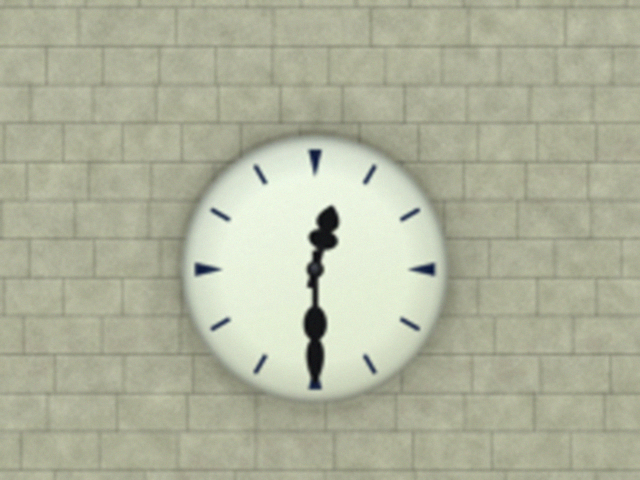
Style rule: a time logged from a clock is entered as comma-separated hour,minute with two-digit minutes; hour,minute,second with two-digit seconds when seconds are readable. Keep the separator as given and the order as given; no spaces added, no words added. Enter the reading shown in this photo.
12,30
